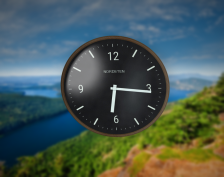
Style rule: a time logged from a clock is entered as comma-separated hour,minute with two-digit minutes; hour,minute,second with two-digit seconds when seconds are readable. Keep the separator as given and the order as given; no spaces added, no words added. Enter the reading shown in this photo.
6,16
